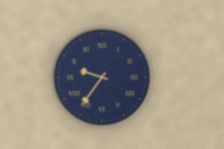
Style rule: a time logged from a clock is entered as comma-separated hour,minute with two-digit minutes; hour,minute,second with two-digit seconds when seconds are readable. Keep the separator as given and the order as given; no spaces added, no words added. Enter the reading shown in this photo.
9,36
